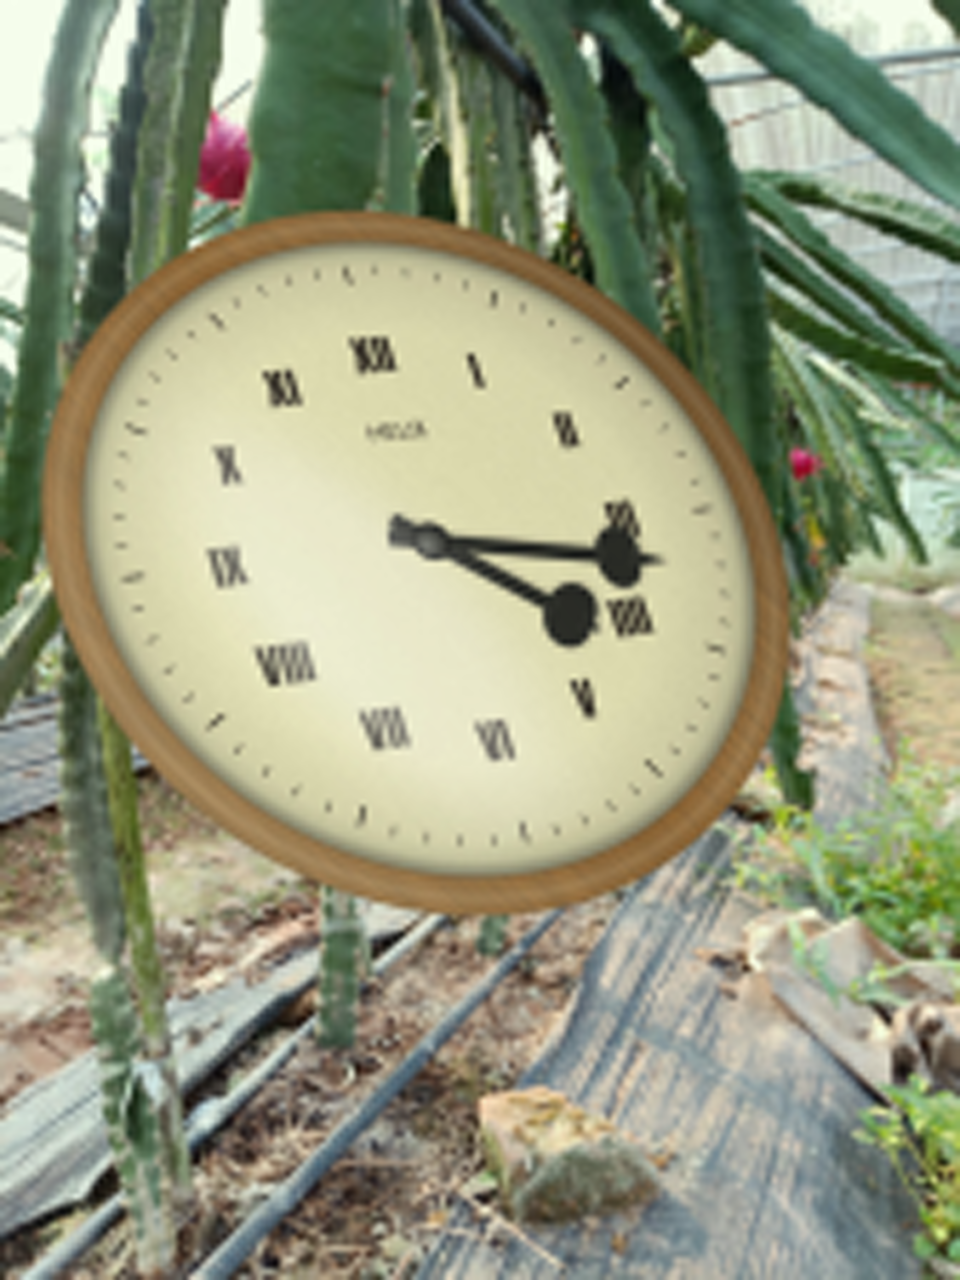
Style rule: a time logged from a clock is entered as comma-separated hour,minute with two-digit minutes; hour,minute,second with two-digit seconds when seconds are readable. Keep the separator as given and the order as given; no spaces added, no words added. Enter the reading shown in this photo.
4,17
